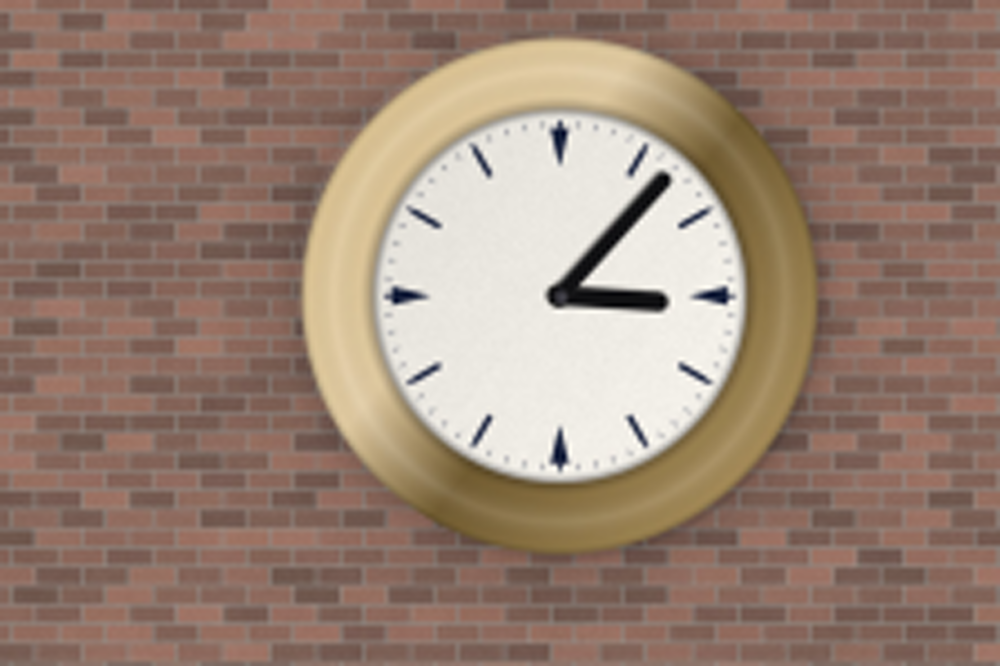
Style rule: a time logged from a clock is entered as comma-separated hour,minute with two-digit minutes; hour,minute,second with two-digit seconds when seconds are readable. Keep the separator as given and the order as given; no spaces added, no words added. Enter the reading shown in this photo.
3,07
